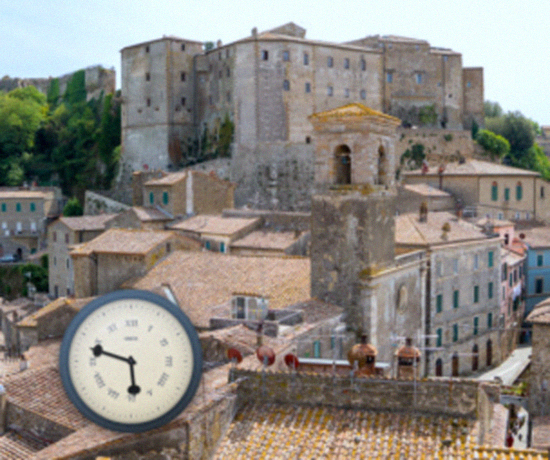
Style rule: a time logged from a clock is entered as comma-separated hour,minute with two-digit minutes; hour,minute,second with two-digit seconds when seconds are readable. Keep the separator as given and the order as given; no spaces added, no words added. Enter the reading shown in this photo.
5,48
